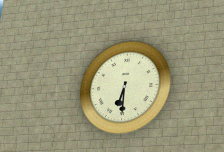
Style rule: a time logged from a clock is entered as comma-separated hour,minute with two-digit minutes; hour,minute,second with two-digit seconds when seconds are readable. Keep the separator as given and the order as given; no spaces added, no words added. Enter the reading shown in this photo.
6,30
